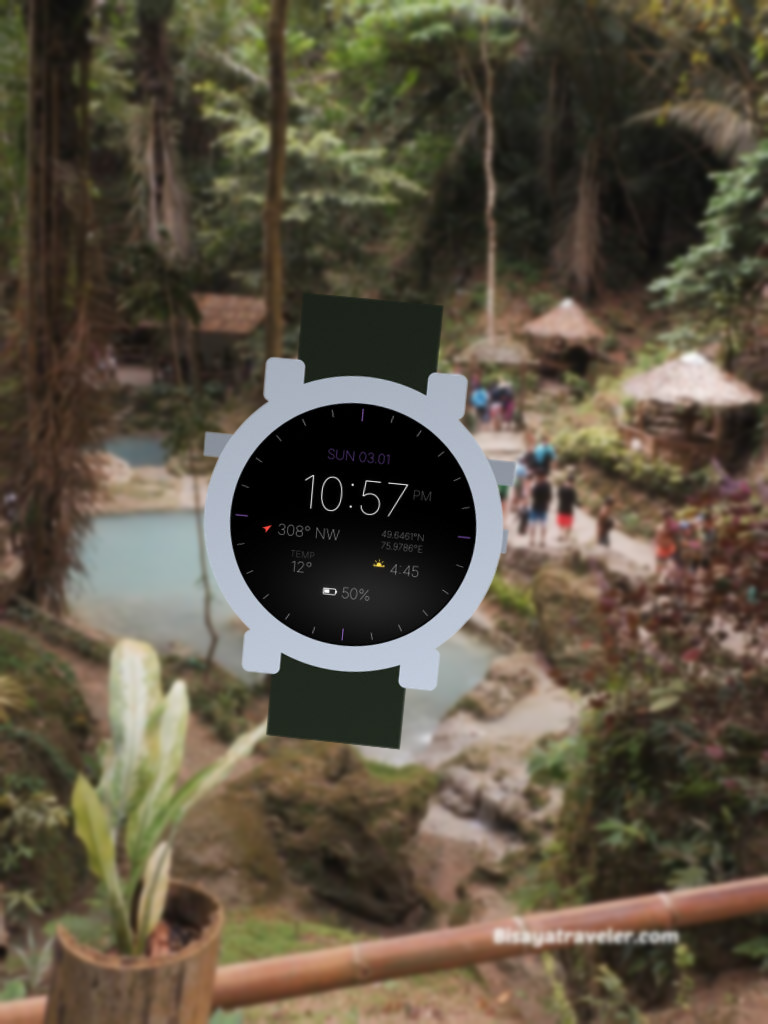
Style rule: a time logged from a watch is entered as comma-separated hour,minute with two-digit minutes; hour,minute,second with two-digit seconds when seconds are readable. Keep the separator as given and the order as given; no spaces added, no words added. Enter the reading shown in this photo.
10,57
